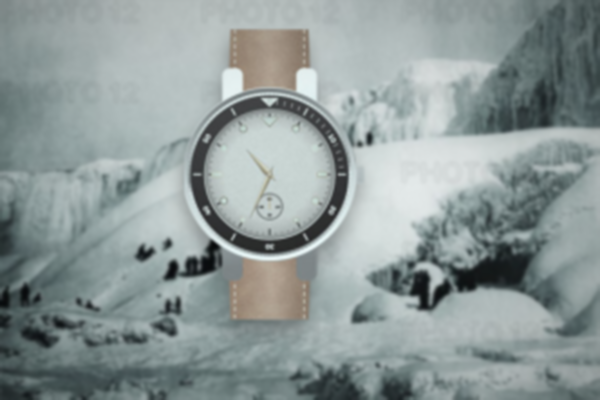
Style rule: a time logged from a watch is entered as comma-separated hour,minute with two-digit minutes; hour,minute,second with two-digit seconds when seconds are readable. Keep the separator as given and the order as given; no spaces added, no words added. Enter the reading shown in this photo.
10,34
